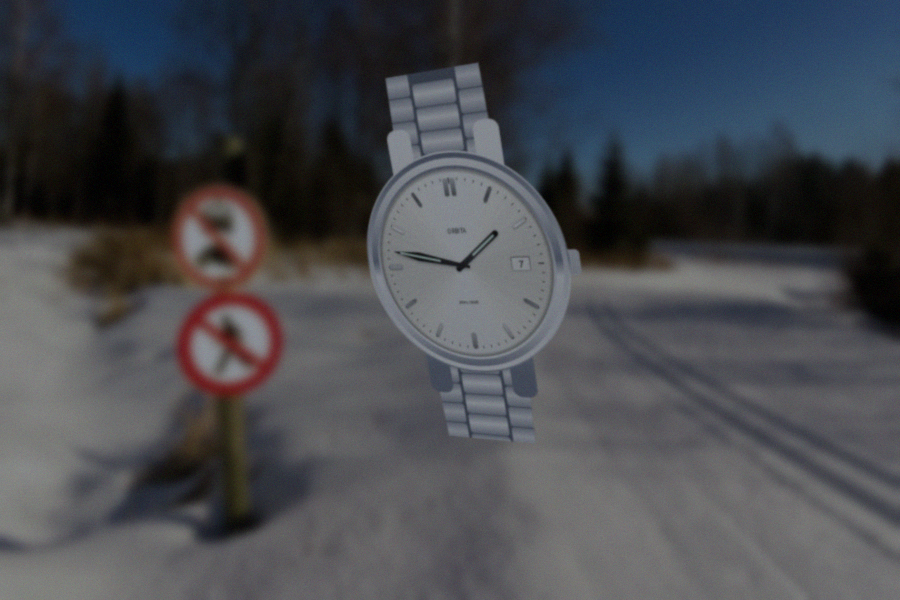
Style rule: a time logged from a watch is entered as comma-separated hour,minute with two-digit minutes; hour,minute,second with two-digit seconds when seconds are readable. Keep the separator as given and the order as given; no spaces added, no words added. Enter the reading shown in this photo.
1,47
